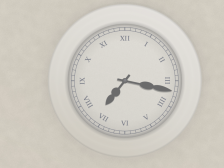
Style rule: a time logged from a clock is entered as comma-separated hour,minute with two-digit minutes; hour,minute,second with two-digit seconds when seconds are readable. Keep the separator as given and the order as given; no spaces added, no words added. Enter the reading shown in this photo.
7,17
